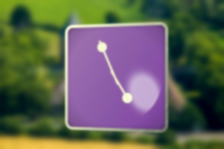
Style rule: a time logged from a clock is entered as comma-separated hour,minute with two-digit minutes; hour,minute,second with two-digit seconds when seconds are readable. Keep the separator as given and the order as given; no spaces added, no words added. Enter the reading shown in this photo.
4,56
